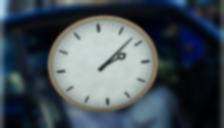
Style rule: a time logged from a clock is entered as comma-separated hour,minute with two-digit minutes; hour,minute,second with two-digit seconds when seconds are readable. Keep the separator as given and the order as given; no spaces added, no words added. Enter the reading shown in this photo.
2,08
